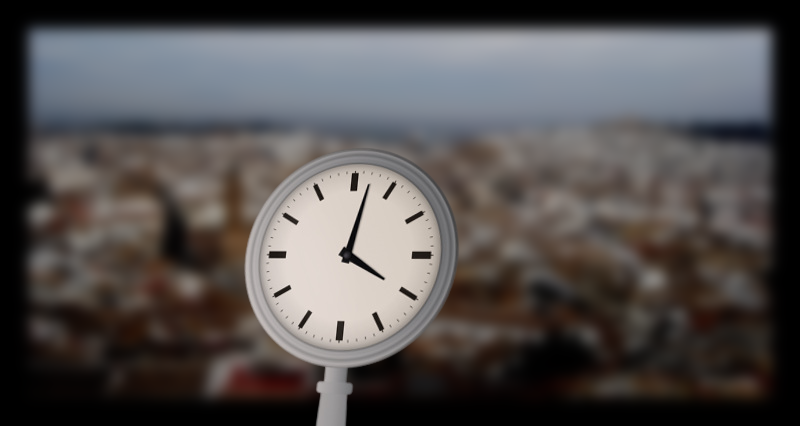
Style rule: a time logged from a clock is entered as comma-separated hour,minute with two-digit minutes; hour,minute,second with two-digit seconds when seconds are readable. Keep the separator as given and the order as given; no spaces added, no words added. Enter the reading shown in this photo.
4,02
